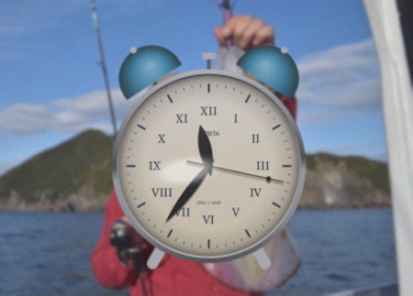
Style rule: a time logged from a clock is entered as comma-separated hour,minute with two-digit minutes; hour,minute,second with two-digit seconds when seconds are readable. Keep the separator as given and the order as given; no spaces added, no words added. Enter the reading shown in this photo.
11,36,17
